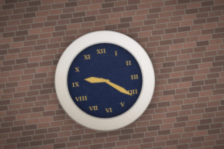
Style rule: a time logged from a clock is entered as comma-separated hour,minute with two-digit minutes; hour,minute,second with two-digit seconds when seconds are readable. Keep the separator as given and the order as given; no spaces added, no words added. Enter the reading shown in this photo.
9,21
